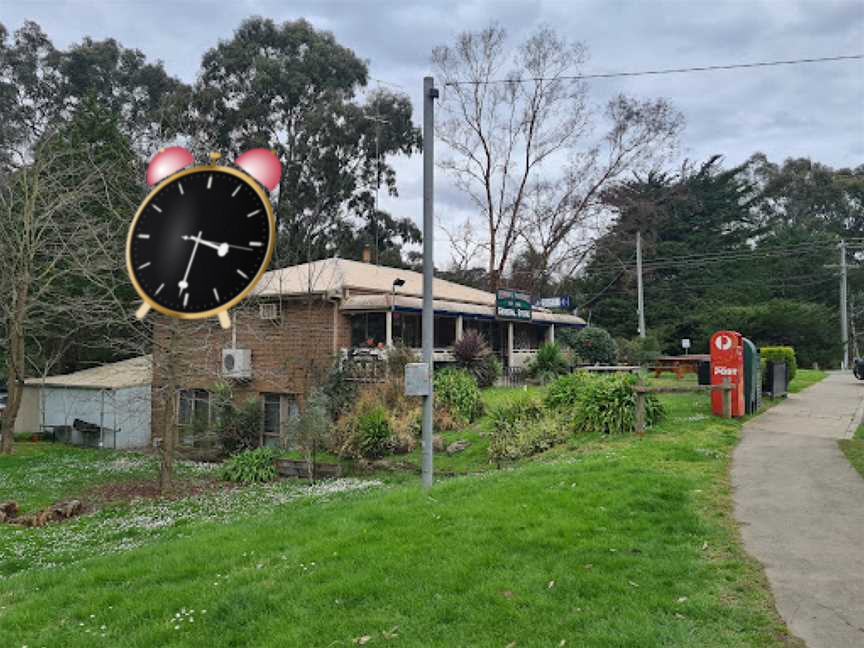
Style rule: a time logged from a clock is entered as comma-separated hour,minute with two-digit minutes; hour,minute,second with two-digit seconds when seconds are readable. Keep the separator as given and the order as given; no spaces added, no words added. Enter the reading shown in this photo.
3,31,16
